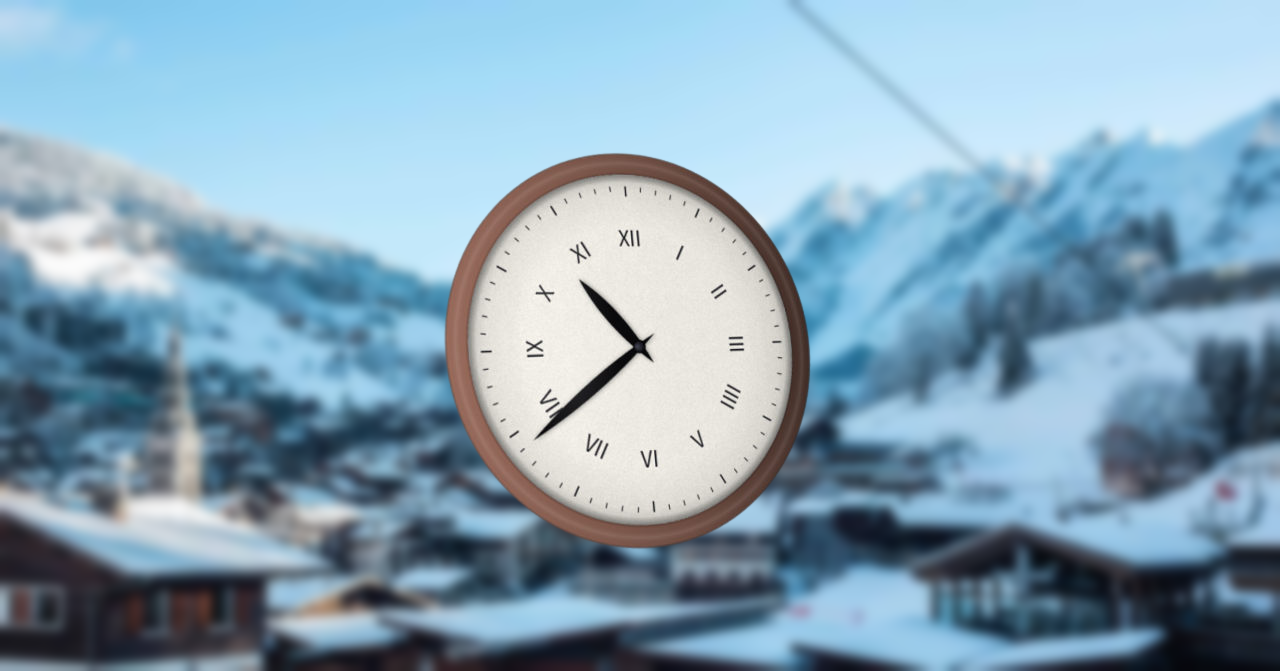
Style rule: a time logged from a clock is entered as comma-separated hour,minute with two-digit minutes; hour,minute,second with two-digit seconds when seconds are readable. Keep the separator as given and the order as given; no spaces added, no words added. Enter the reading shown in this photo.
10,39
